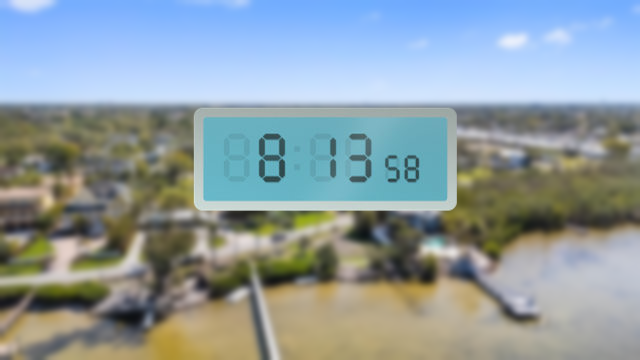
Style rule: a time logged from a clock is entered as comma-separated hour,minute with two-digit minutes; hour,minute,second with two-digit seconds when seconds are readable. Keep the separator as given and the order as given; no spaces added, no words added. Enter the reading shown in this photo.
8,13,58
